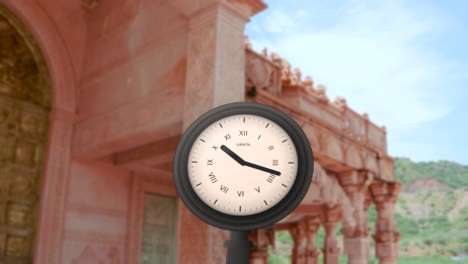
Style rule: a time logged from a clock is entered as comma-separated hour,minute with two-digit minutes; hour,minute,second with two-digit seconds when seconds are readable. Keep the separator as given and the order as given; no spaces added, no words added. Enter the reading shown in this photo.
10,18
